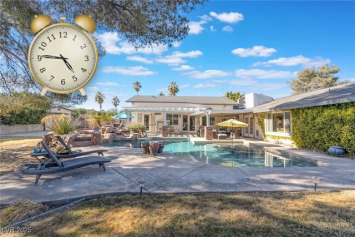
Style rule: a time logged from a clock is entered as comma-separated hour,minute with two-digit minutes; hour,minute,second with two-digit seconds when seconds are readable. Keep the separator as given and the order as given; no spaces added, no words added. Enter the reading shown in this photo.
4,46
